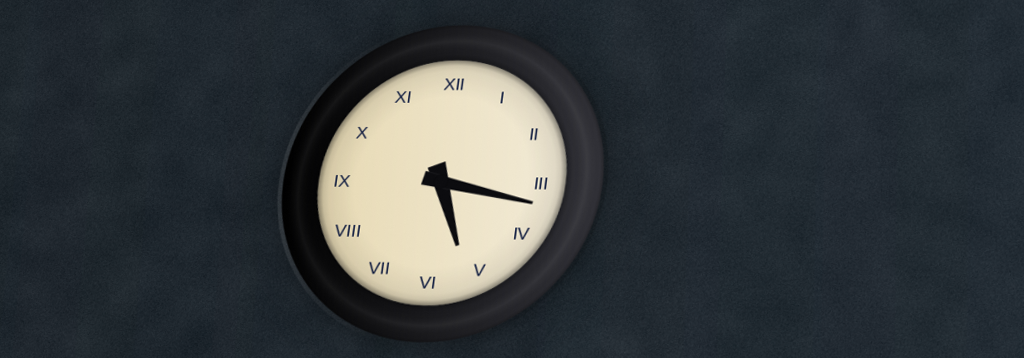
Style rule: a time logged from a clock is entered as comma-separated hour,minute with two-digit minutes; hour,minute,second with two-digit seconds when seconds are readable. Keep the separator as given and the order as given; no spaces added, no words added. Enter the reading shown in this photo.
5,17
